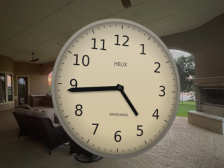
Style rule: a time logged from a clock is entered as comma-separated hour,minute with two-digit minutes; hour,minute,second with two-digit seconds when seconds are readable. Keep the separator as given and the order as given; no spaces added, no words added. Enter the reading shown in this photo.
4,44
